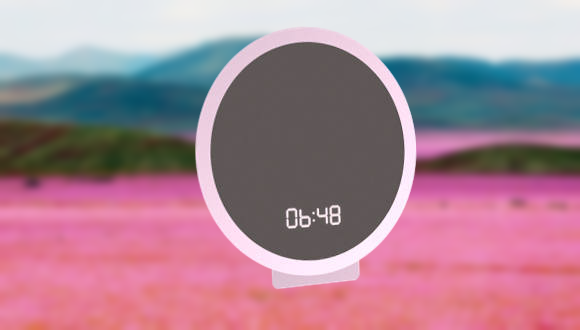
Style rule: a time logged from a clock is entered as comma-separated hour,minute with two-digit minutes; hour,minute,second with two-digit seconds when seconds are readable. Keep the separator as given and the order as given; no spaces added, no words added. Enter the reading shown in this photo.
6,48
